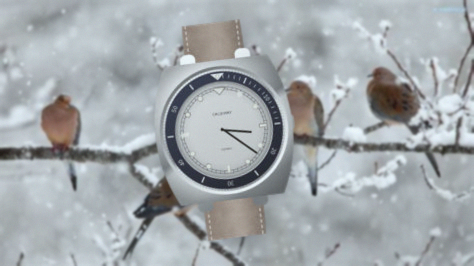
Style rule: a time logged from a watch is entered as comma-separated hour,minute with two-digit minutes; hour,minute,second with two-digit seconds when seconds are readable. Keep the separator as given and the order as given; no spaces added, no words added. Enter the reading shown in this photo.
3,22
